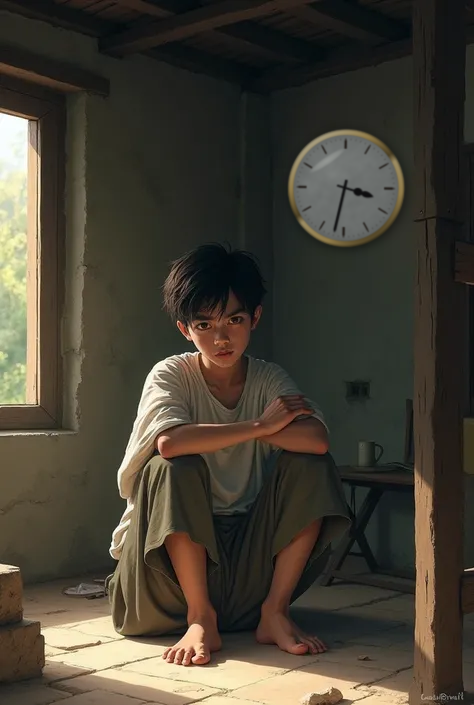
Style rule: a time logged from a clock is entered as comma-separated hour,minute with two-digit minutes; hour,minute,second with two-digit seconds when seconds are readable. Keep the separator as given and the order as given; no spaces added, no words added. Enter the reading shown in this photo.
3,32
